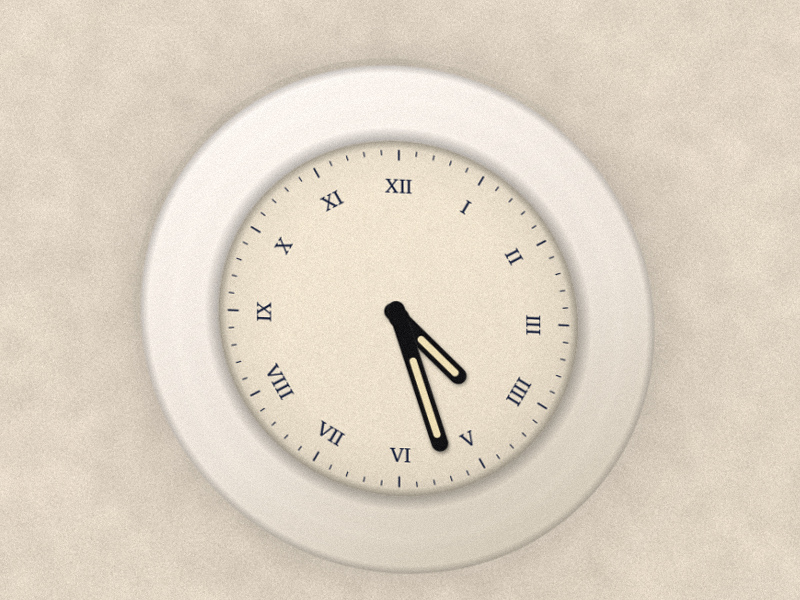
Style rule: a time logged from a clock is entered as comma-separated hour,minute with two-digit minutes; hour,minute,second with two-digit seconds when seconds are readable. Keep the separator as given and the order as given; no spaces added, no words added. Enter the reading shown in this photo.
4,27
